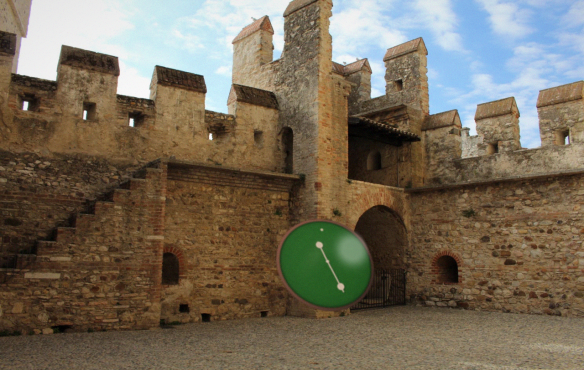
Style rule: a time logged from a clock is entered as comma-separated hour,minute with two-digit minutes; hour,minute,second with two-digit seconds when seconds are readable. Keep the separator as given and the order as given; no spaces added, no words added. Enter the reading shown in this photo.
11,27
